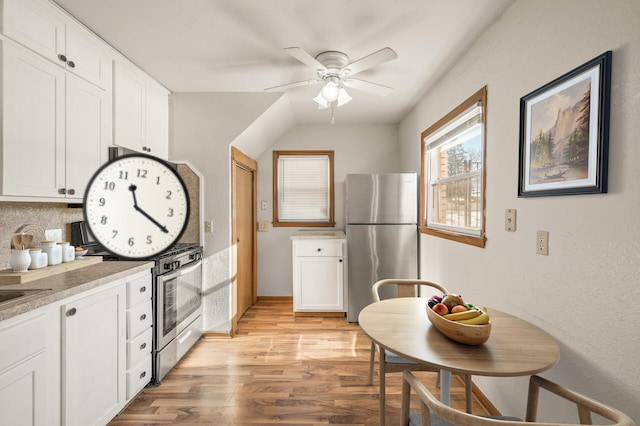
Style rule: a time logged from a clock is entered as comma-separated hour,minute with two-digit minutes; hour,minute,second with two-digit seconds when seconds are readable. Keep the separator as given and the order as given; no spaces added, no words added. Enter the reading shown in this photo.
11,20
